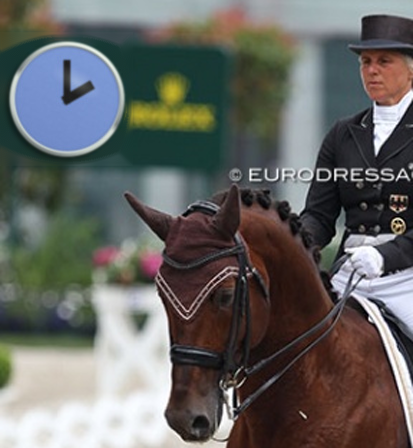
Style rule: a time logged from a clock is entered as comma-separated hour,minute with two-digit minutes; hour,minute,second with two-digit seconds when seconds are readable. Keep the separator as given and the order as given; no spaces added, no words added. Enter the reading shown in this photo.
2,00
